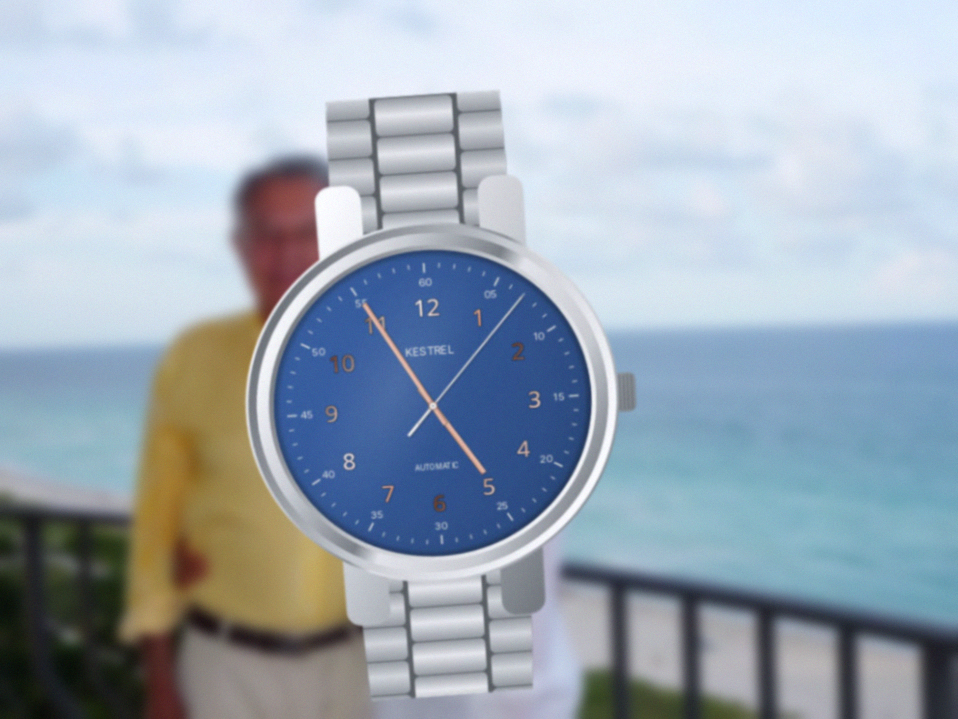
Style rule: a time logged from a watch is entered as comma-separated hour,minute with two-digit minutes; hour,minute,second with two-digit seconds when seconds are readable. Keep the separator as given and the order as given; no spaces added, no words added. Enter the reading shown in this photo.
4,55,07
